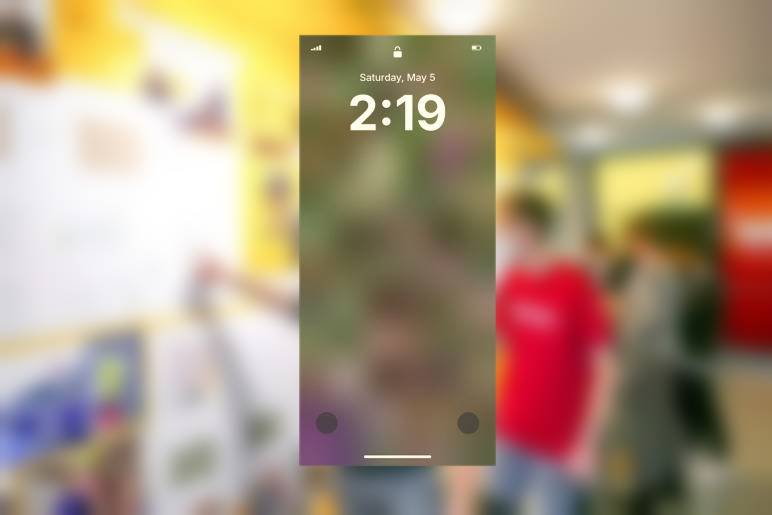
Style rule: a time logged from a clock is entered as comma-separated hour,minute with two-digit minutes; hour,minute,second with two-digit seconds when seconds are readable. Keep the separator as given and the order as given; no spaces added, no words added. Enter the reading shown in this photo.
2,19
